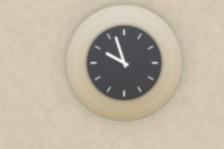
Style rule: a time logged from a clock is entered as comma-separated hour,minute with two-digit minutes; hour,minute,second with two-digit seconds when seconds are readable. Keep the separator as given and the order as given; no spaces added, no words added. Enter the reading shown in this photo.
9,57
